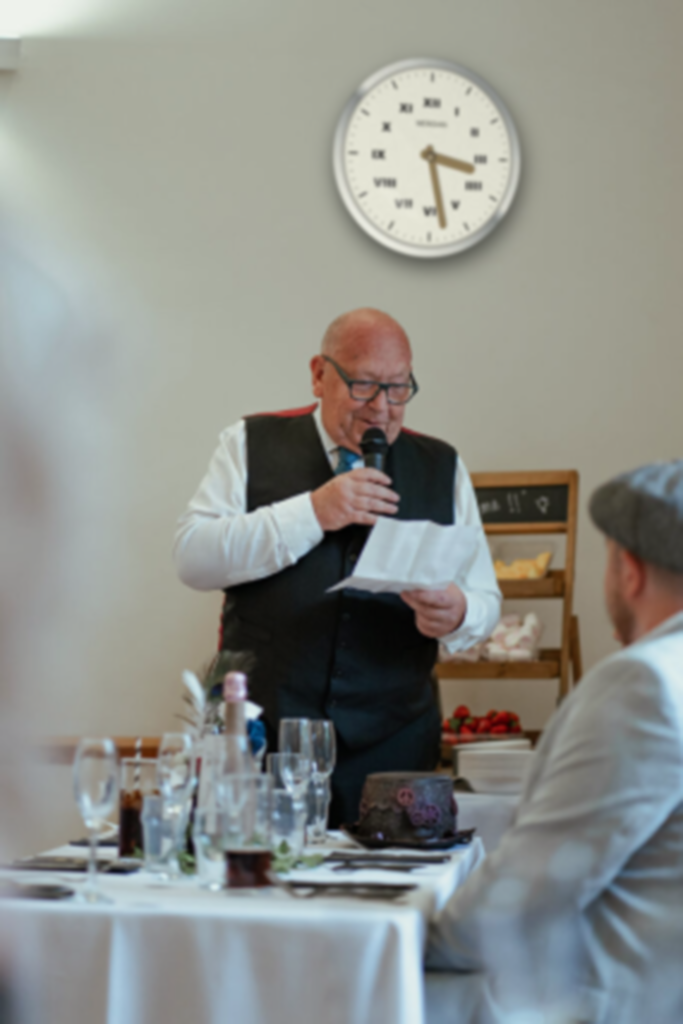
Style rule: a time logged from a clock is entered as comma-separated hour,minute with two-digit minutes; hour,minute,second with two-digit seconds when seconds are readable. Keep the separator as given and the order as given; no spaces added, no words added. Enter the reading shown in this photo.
3,28
